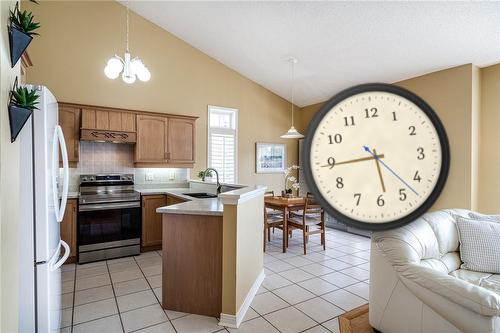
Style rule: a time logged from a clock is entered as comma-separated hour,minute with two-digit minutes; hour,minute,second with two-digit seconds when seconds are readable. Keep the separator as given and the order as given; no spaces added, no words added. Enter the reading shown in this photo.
5,44,23
